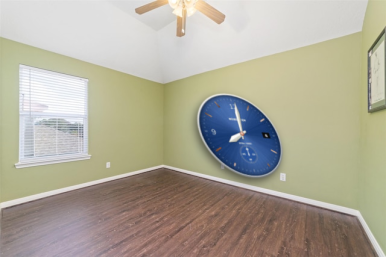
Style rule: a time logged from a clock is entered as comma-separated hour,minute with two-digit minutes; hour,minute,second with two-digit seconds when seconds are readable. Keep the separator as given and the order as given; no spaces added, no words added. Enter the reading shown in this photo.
8,01
